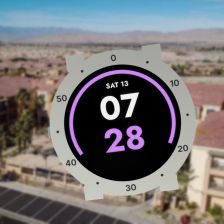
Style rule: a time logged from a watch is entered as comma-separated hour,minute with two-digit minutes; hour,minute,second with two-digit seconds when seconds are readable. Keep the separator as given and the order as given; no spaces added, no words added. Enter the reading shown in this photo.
7,28
